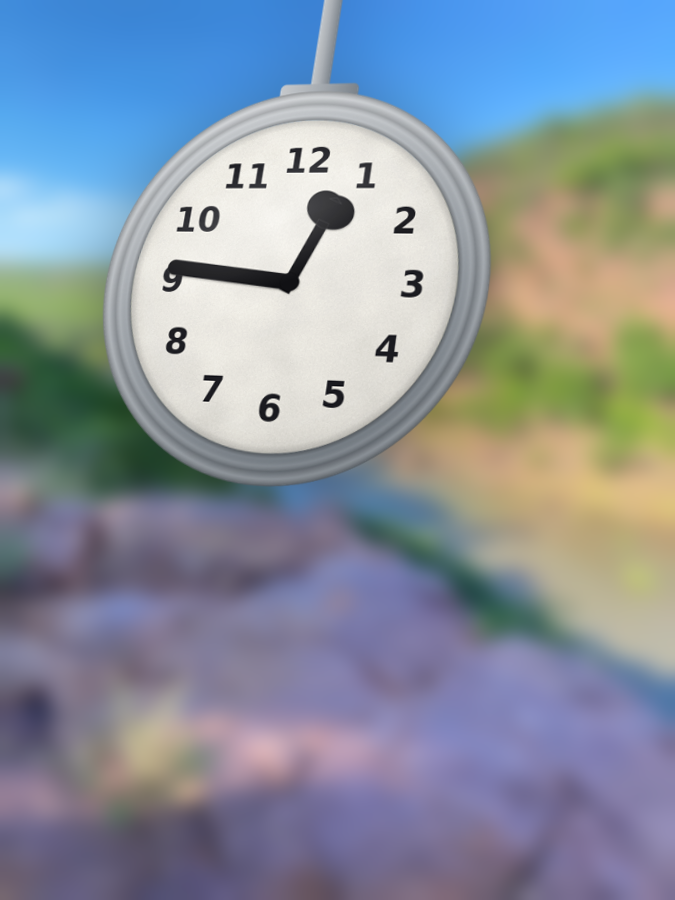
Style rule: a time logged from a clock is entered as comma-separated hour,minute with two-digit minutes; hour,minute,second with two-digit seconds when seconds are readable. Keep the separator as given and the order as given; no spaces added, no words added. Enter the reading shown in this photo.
12,46
